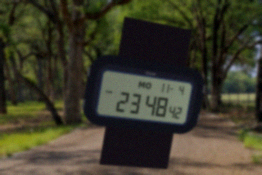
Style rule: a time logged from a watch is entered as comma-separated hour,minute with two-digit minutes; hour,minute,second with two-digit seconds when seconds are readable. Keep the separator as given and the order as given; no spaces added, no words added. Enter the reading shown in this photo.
23,48,42
